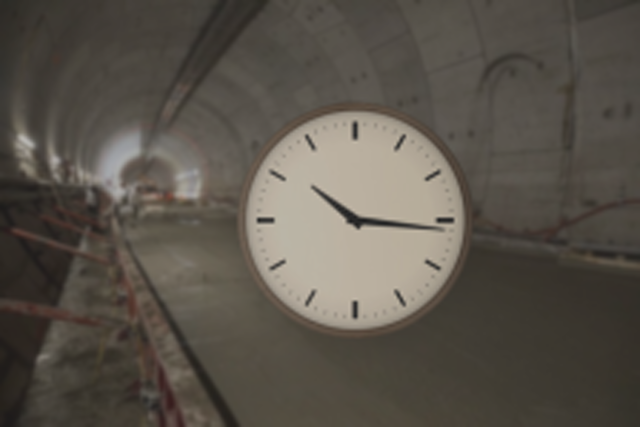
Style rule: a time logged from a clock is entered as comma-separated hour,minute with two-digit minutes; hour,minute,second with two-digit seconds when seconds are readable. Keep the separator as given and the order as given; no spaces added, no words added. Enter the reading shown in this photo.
10,16
